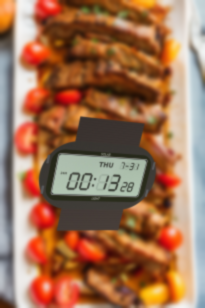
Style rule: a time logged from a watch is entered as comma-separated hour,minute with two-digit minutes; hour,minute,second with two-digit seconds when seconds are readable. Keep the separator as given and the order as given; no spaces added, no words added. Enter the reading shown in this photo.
0,13,28
